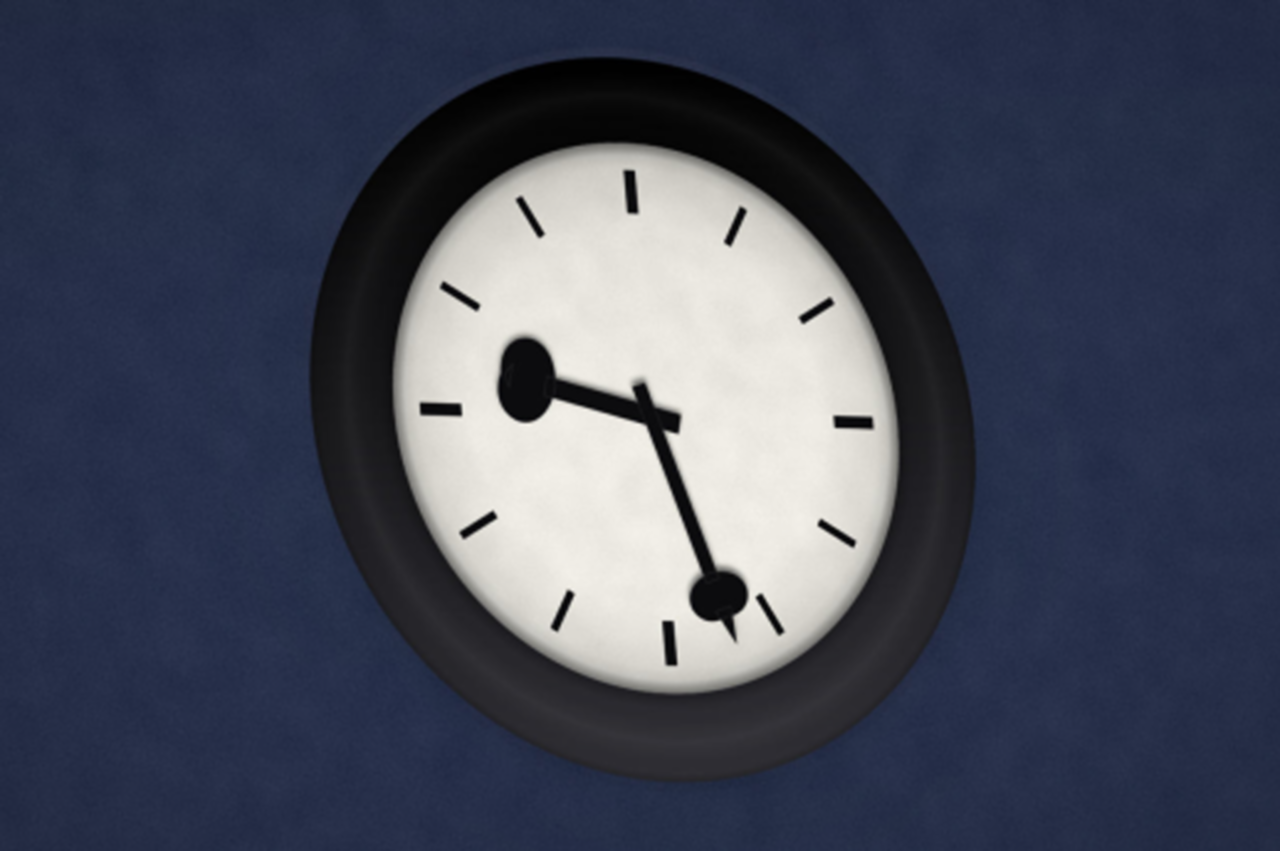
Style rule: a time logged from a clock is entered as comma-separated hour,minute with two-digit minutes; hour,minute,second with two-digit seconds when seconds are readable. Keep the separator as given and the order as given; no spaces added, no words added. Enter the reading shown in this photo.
9,27
